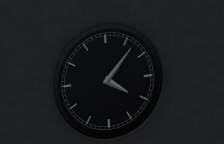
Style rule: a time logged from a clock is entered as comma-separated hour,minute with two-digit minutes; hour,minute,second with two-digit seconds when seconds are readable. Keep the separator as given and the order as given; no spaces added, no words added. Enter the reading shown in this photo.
4,07
